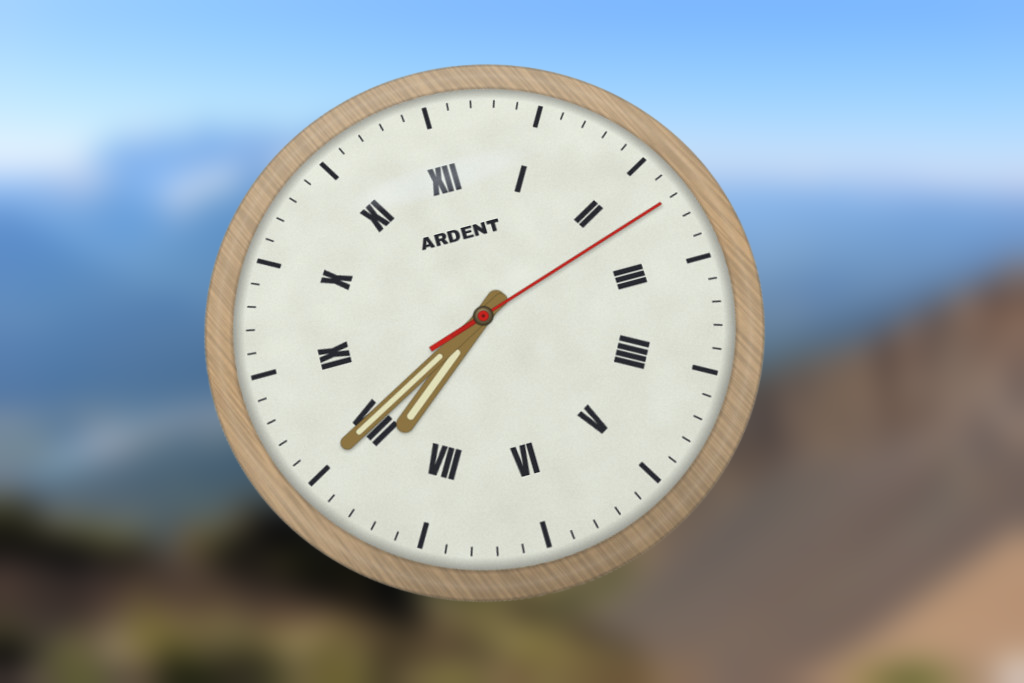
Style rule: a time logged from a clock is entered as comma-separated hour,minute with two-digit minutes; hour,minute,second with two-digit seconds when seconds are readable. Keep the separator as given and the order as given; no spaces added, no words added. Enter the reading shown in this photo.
7,40,12
